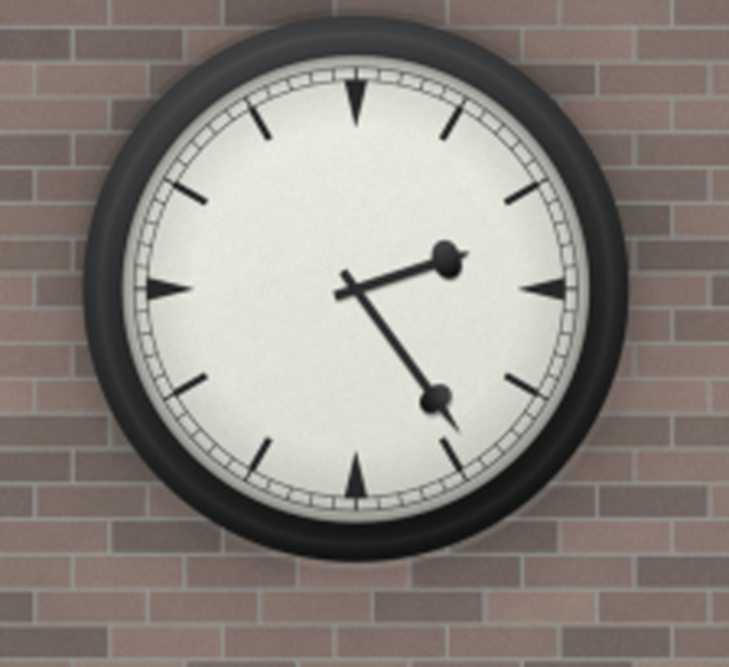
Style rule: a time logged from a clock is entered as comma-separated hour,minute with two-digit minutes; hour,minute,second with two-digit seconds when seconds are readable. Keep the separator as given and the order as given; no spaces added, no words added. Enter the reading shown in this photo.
2,24
